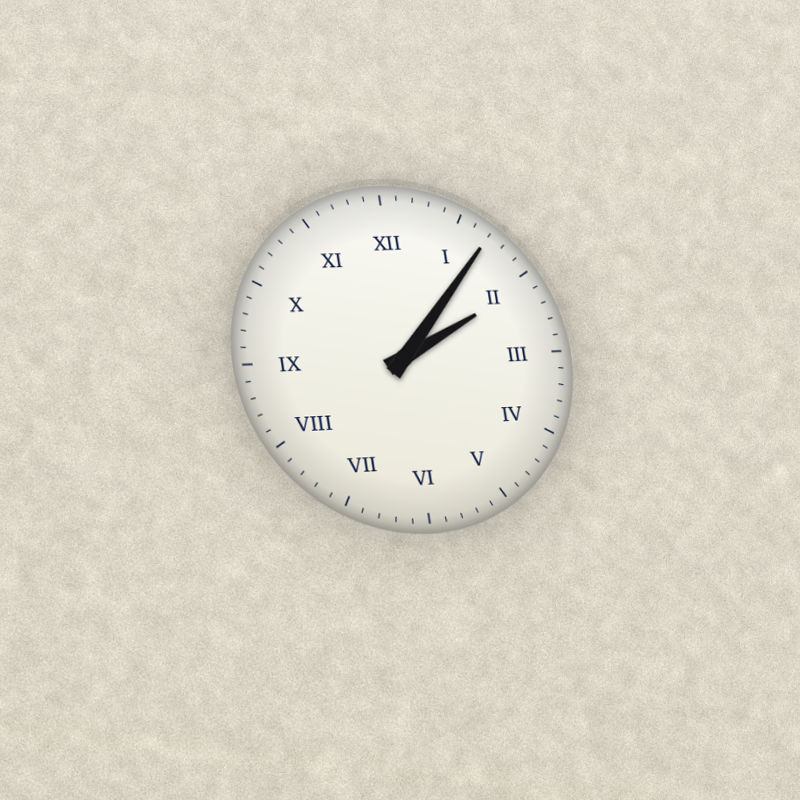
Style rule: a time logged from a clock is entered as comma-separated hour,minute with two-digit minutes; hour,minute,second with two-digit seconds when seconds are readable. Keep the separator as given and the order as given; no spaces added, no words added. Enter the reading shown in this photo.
2,07
